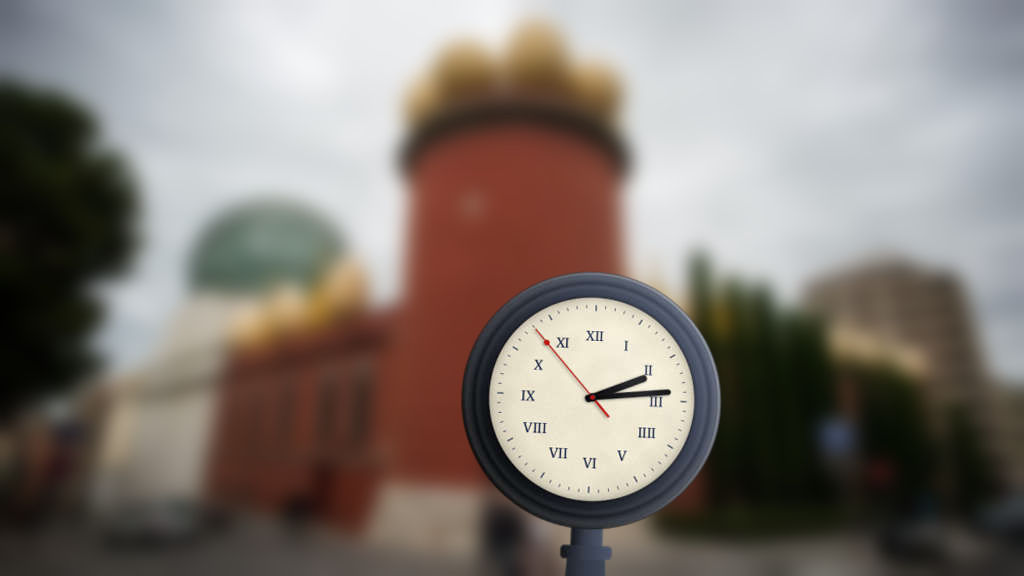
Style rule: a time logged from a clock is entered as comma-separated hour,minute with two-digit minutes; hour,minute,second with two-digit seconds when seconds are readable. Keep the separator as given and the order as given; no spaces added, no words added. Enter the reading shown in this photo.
2,13,53
